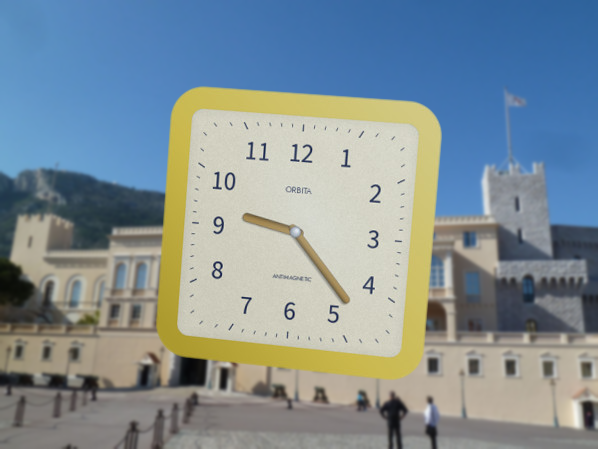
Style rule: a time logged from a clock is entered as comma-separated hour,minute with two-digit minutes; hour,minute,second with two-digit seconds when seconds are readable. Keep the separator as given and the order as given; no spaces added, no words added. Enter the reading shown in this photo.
9,23
